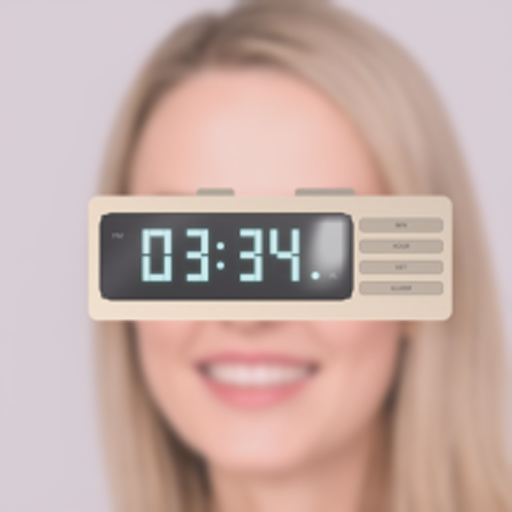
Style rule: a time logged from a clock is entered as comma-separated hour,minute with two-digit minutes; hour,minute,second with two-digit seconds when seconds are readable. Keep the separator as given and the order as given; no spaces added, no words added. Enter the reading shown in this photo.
3,34
